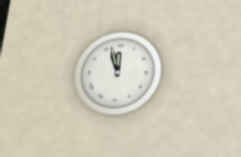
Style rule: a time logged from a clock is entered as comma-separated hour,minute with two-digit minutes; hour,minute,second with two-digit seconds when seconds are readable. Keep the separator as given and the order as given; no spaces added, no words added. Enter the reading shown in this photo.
11,57
